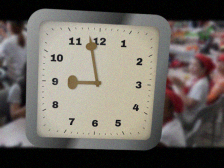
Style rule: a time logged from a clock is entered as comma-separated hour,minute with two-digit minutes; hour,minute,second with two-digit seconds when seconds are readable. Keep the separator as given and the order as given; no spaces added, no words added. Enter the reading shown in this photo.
8,58
